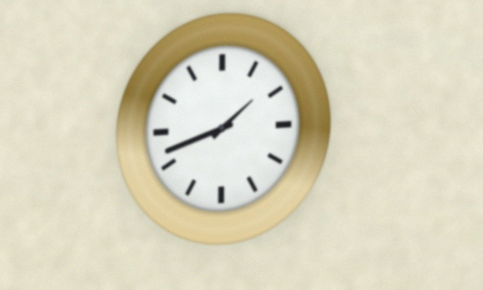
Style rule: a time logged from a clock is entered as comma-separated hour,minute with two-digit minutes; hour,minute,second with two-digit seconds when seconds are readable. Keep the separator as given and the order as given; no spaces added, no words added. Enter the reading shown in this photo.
1,42
